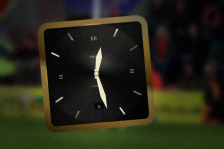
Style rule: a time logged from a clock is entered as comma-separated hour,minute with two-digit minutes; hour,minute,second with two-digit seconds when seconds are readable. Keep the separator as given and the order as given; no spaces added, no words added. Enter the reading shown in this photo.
12,28
